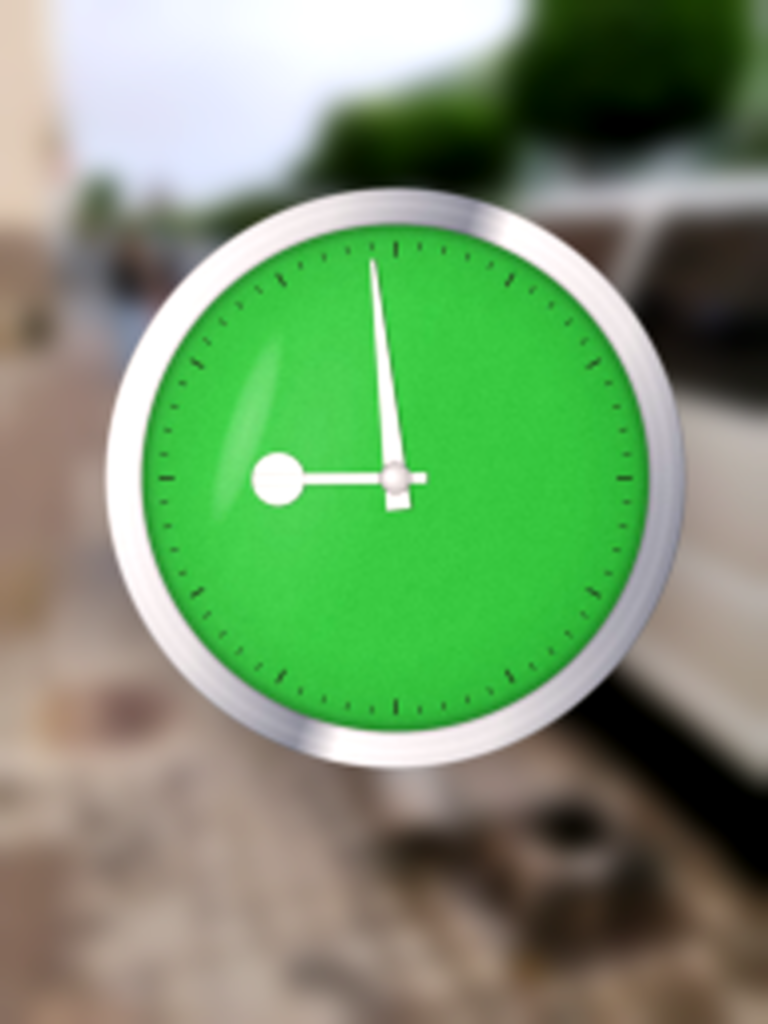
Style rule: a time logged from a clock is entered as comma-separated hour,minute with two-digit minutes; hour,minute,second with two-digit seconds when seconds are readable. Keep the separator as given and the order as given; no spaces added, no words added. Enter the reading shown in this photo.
8,59
